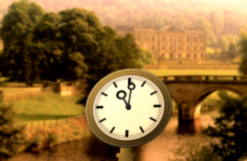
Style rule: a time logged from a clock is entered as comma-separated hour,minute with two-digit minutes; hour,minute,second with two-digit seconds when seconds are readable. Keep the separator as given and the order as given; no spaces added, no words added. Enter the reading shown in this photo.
11,01
